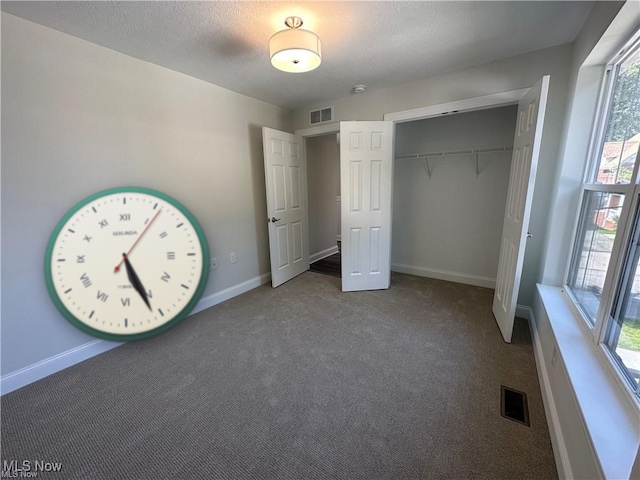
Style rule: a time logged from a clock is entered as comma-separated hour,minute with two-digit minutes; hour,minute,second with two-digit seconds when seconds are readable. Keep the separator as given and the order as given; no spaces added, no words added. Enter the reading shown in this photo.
5,26,06
